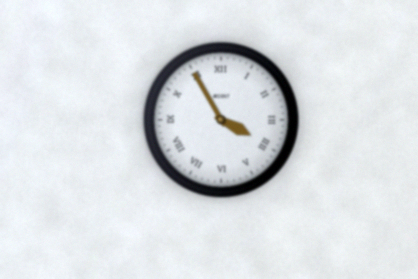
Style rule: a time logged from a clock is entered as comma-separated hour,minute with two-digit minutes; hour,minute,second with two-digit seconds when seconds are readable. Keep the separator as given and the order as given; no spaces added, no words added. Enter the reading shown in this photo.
3,55
